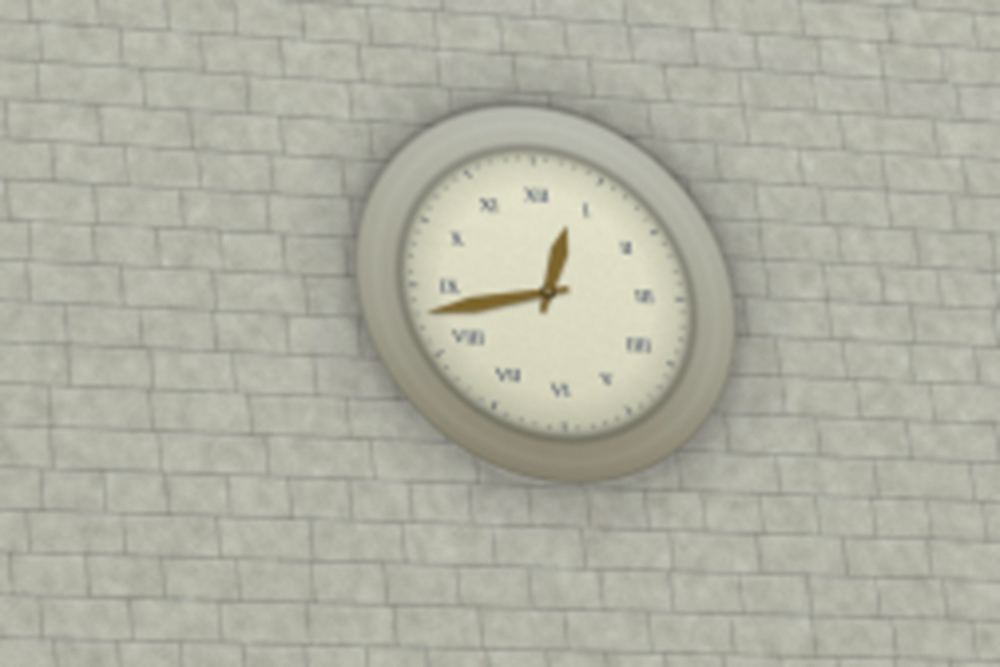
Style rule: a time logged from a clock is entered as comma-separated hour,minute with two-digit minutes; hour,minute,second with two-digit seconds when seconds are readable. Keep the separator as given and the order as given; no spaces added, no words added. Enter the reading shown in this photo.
12,43
